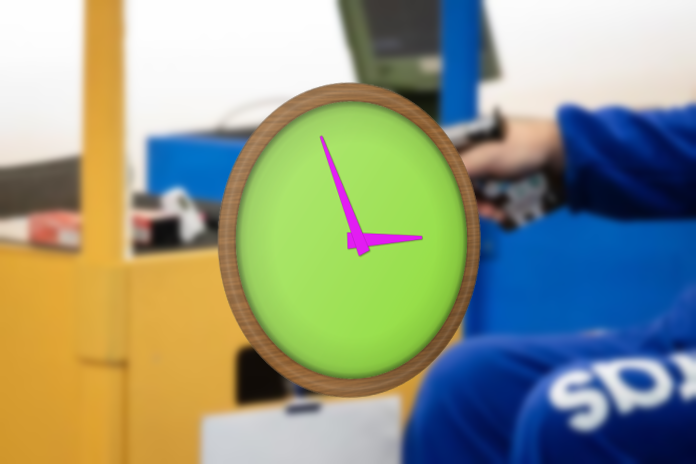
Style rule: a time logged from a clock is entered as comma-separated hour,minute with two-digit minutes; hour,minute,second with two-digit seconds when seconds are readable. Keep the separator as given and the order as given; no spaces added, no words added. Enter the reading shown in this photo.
2,56
